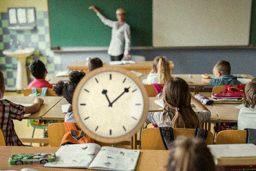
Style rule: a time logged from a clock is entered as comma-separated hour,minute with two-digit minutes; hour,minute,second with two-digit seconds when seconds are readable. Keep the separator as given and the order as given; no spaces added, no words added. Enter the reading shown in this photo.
11,08
